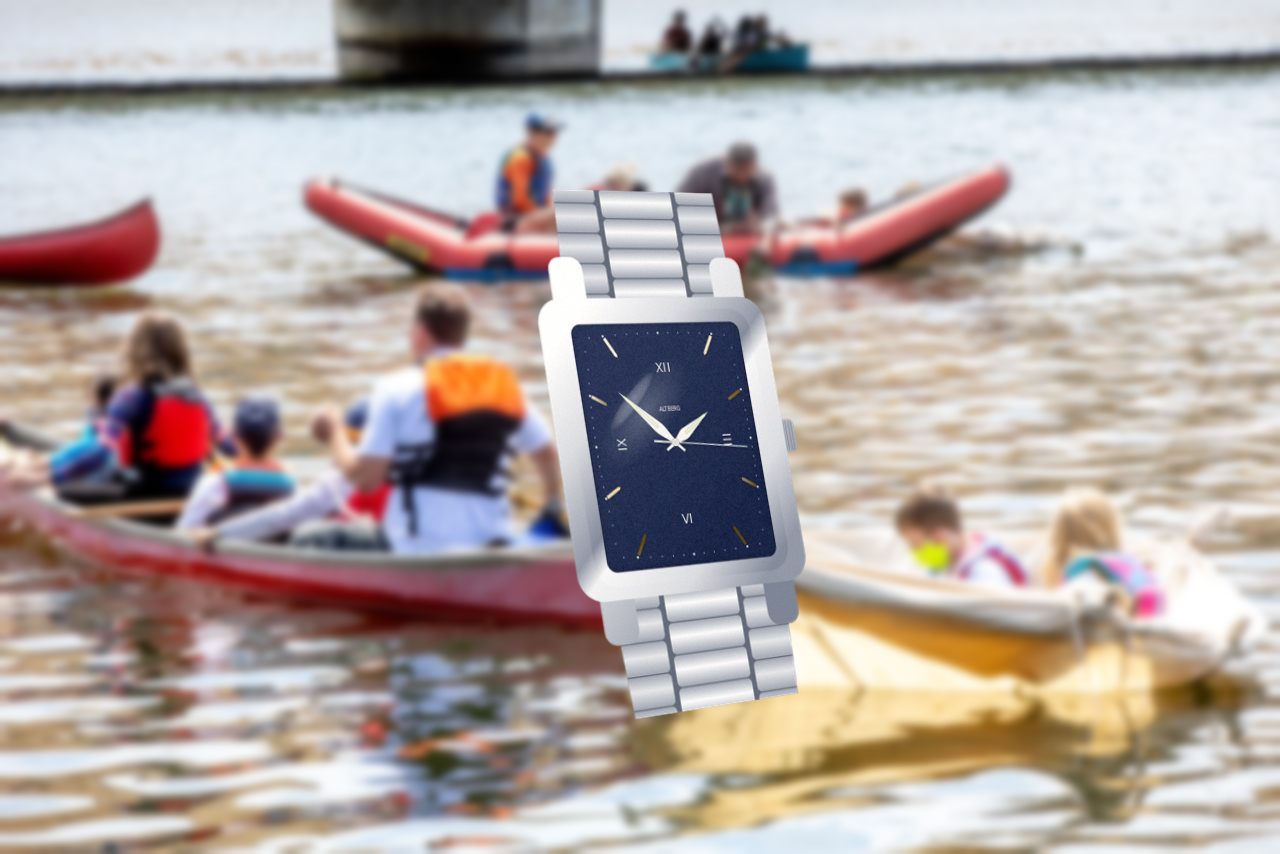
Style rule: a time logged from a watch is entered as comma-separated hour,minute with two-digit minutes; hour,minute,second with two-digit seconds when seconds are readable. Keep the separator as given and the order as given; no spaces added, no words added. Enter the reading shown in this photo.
1,52,16
